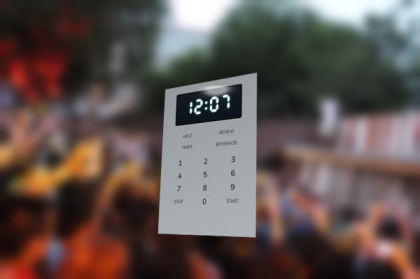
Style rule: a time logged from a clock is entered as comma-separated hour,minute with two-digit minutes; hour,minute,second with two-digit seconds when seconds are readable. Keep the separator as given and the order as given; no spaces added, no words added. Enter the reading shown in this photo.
12,07
